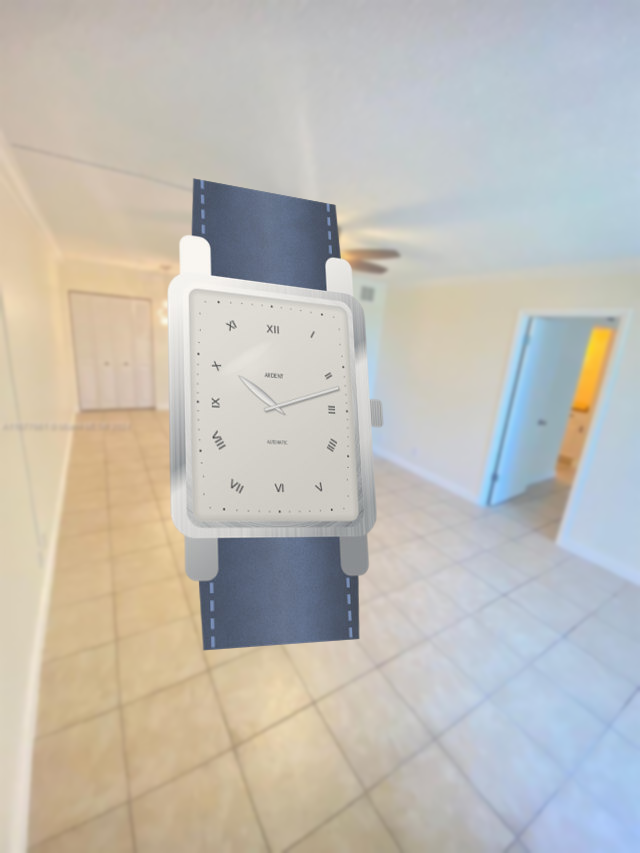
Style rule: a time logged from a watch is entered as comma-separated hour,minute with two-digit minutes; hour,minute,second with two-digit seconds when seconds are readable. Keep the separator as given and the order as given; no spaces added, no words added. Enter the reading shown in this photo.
10,12
